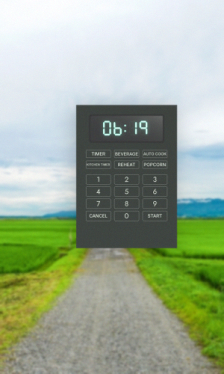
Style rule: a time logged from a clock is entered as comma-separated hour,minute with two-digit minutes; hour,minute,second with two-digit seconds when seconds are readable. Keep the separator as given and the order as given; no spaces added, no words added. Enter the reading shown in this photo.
6,19
